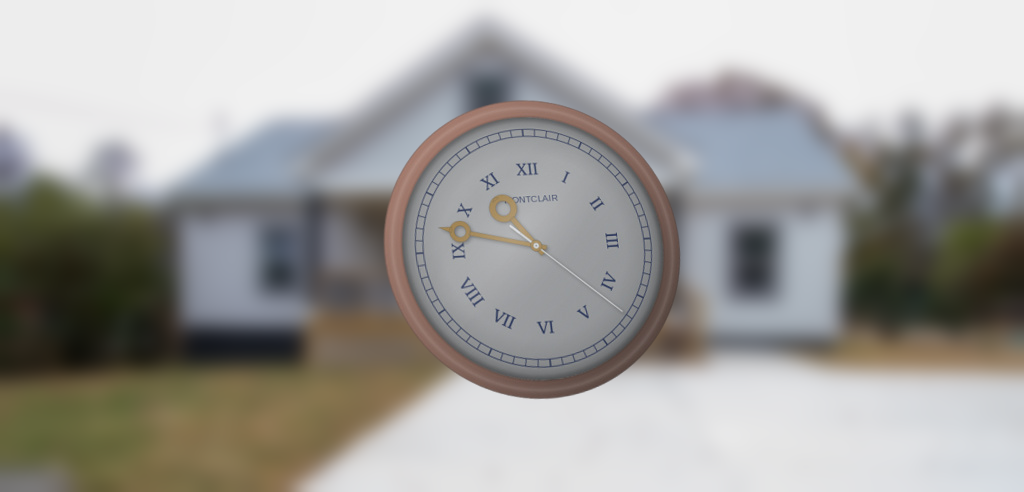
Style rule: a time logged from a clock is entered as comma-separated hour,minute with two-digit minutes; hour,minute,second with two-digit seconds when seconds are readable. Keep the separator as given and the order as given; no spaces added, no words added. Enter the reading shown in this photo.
10,47,22
